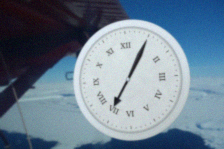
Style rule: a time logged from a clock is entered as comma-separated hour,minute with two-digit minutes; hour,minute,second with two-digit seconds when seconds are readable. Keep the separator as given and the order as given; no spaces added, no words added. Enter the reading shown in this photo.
7,05
